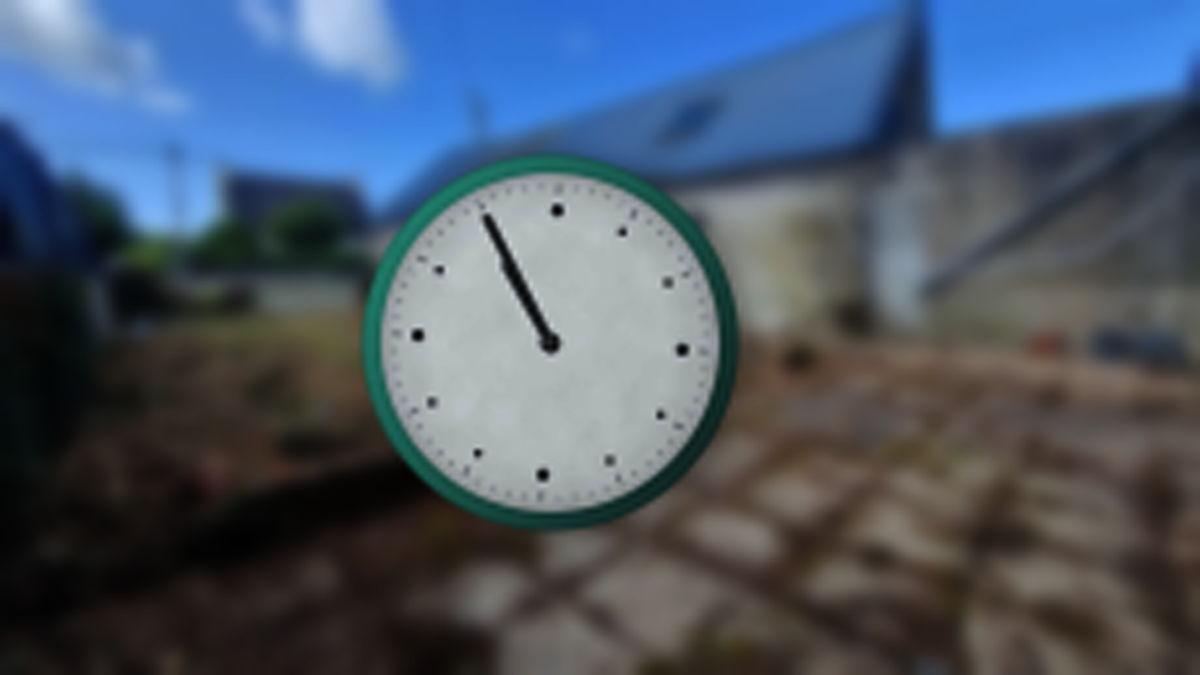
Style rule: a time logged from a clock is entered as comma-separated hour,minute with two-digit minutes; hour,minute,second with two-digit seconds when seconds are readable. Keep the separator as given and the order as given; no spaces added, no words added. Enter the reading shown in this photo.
10,55
